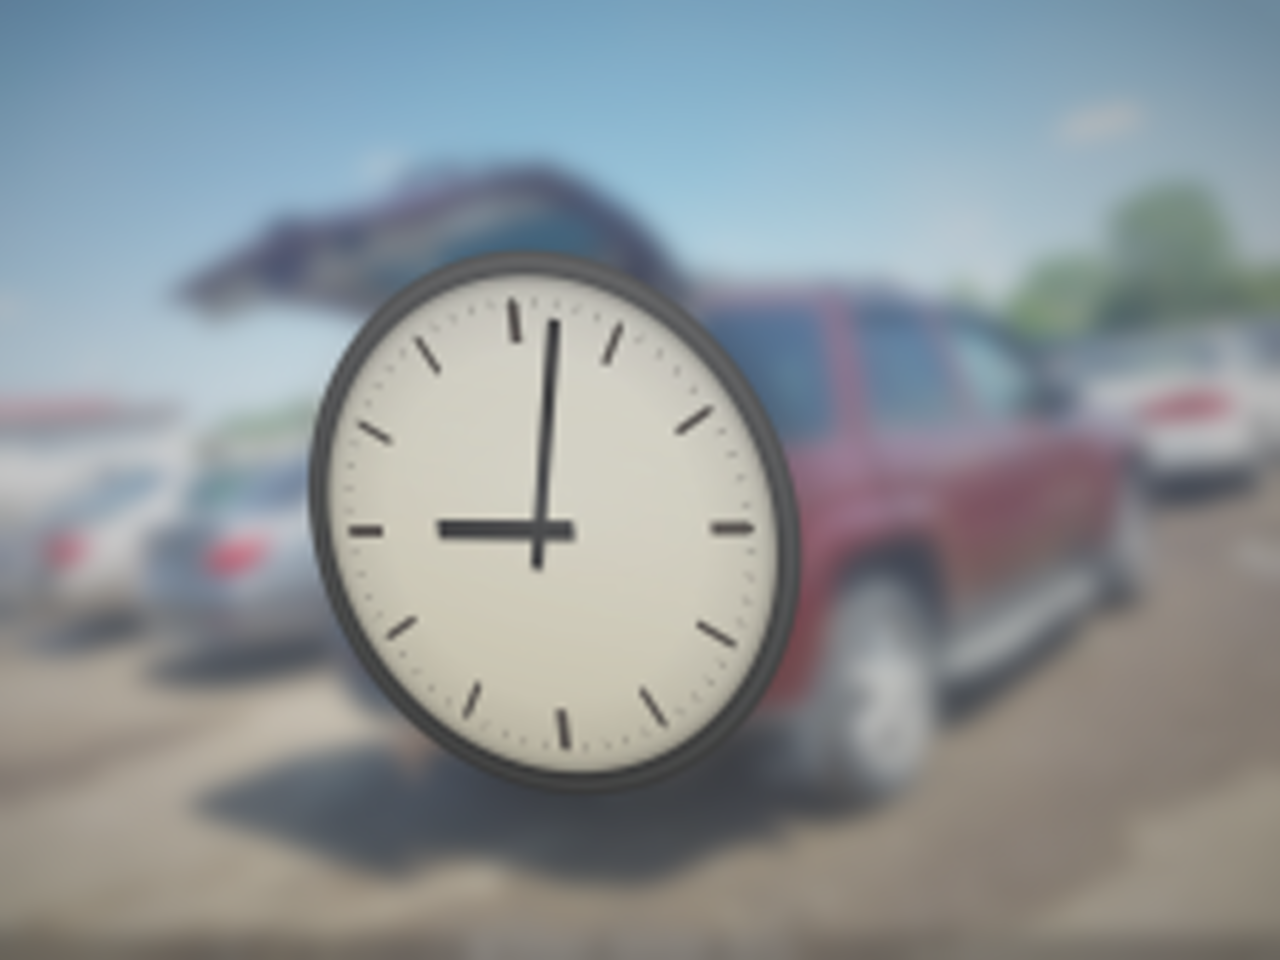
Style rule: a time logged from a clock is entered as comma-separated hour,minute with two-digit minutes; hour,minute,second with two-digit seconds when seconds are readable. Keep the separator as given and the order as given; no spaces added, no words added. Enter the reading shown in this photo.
9,02
